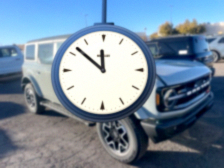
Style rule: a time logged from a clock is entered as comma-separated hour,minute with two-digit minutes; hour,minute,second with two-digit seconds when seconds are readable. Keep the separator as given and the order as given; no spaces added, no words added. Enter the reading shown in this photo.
11,52
